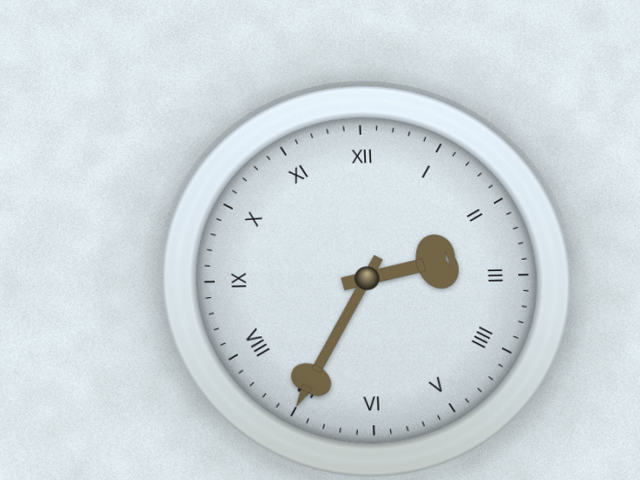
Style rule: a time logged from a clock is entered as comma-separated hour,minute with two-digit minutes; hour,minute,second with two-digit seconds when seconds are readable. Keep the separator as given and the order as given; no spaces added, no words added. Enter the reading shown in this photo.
2,35
